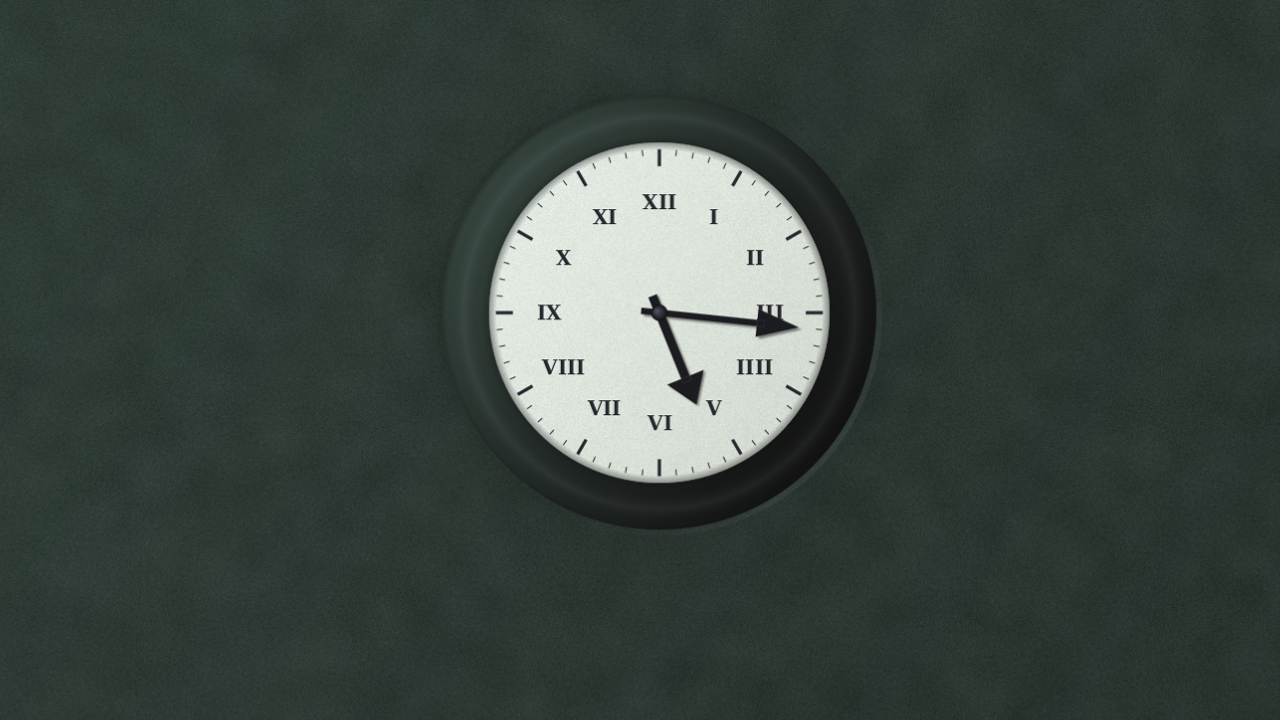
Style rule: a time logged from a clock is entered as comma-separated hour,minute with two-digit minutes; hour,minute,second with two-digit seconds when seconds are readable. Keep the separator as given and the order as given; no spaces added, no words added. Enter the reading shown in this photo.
5,16
